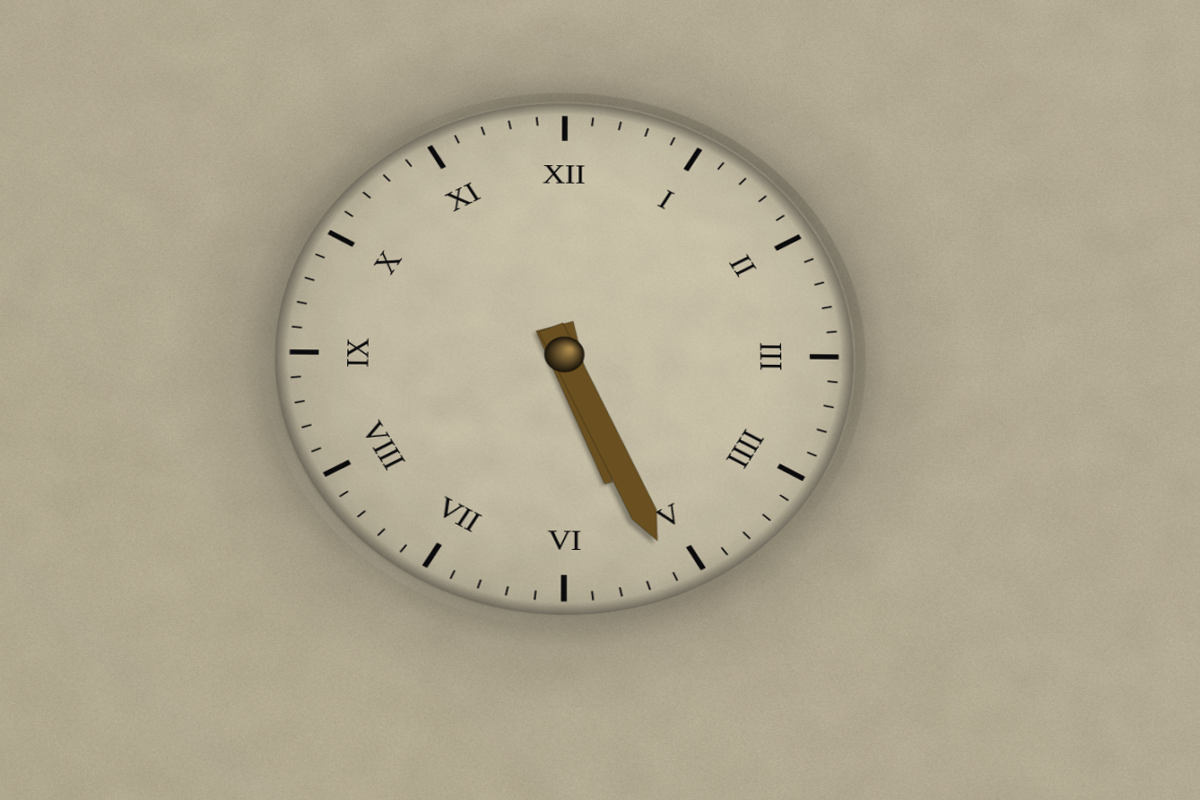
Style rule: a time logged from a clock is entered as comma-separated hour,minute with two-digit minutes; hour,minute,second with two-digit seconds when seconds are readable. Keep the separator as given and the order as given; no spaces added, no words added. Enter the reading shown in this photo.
5,26
